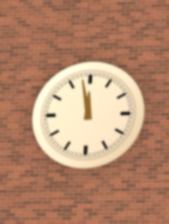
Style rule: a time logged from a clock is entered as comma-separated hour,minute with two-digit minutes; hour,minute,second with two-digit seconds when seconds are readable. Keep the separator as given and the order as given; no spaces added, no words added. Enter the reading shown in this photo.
11,58
